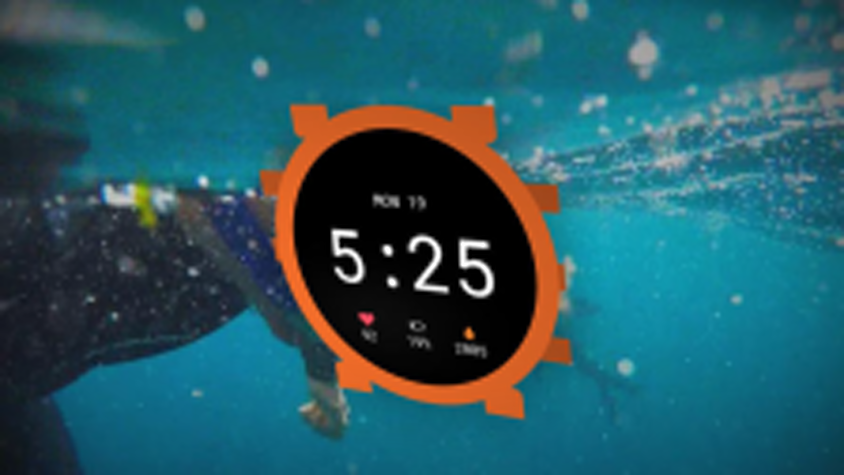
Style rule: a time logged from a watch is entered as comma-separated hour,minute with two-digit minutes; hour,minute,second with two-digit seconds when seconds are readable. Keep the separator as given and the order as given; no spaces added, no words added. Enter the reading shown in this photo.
5,25
